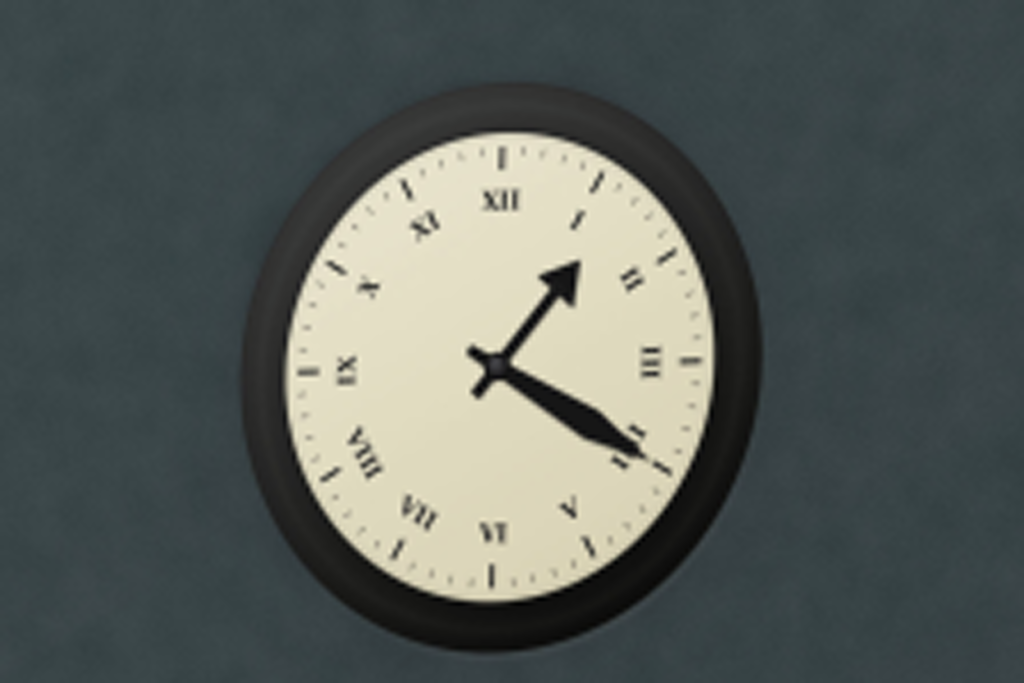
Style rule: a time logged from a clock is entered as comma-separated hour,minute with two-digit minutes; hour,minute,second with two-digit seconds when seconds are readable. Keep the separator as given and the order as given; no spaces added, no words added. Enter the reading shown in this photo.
1,20
